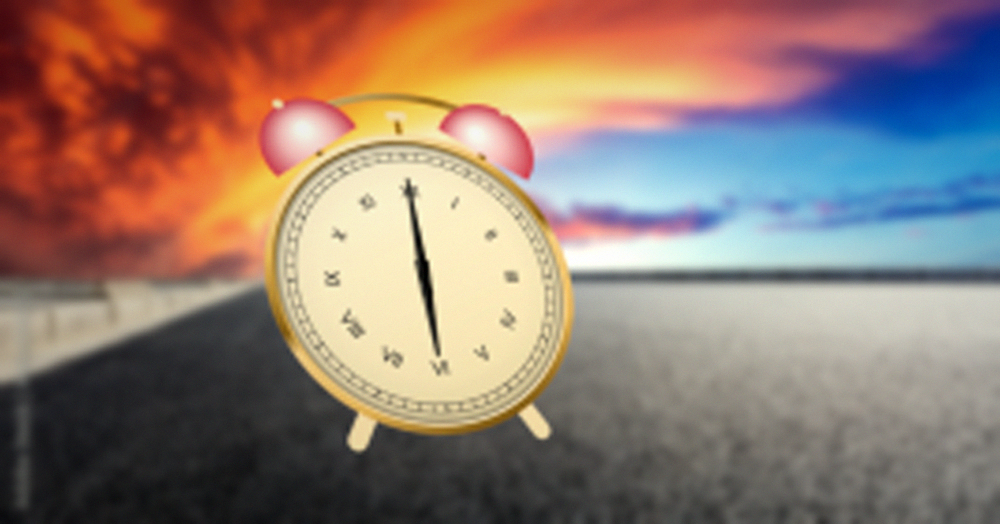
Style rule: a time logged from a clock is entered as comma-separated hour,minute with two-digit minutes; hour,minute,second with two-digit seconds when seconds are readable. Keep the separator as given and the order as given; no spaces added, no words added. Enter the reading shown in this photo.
6,00
